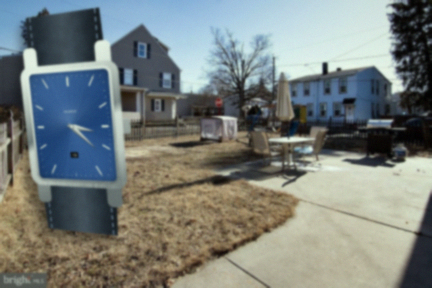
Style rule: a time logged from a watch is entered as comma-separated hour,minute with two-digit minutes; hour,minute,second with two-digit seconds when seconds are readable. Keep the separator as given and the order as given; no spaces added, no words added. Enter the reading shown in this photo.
3,22
